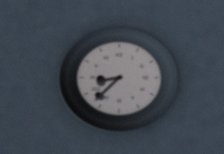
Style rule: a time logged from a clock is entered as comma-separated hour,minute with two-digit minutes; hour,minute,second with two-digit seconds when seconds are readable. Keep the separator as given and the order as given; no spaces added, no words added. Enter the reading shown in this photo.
8,37
